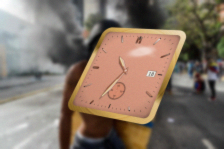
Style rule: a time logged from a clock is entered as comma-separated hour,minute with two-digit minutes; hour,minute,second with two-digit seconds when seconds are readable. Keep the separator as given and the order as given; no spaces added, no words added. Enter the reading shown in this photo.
10,34
